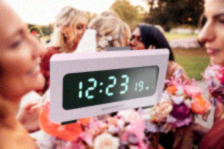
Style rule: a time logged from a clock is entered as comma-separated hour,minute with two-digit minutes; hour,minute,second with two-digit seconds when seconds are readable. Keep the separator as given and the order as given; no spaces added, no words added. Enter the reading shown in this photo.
12,23,19
